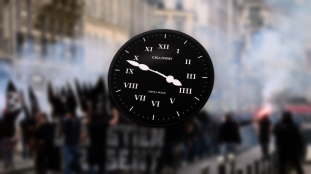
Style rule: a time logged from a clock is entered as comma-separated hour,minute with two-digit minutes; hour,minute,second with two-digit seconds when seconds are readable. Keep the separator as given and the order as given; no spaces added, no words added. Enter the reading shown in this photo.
3,48
